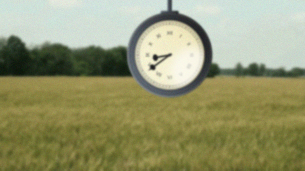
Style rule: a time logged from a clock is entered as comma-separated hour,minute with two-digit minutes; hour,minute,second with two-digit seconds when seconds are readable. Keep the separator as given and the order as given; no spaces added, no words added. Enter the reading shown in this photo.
8,39
